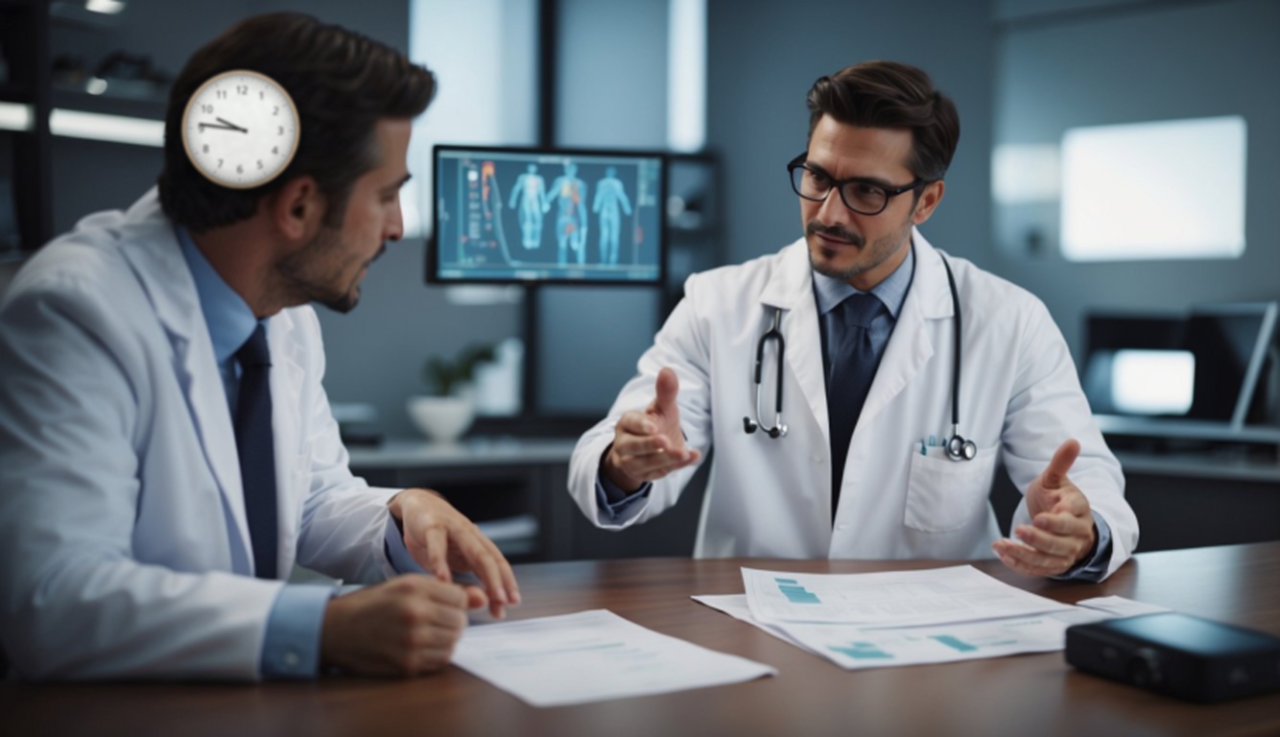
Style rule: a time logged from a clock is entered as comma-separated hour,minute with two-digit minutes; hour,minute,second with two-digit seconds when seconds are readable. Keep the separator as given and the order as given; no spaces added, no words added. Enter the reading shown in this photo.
9,46
